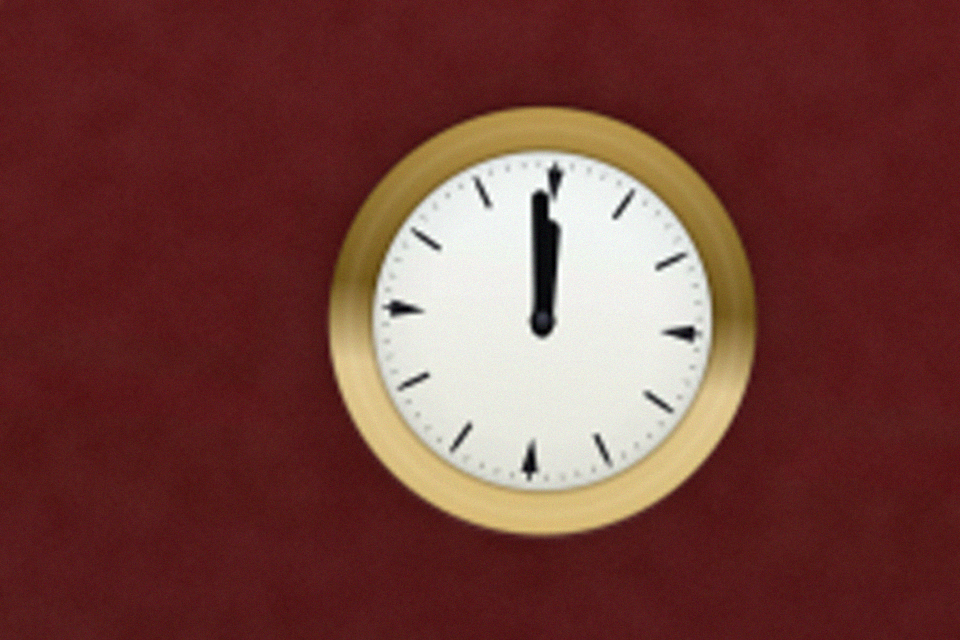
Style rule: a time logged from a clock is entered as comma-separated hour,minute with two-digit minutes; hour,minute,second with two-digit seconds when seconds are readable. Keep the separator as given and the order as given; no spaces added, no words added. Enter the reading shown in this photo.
11,59
